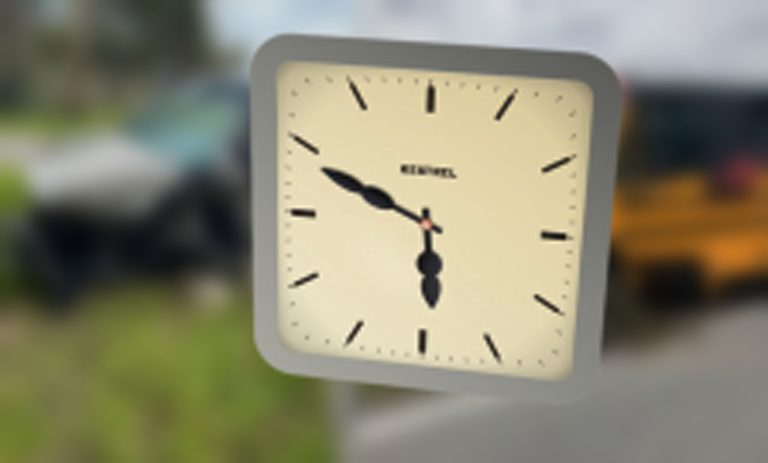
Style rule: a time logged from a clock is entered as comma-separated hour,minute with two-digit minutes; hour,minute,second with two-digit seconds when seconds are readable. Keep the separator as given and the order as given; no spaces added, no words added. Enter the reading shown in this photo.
5,49
